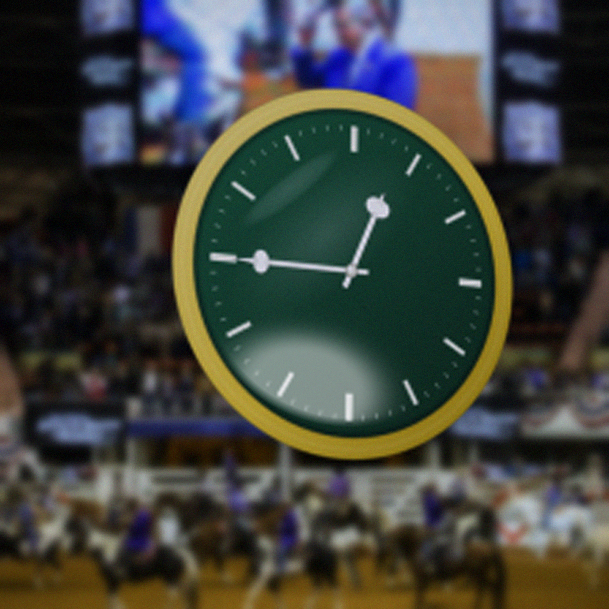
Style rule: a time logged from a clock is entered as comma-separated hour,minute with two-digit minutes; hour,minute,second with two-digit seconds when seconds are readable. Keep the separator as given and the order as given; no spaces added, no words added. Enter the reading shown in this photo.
12,45
